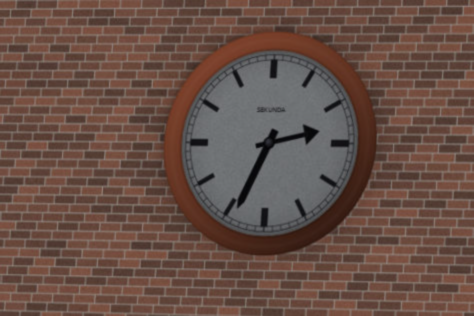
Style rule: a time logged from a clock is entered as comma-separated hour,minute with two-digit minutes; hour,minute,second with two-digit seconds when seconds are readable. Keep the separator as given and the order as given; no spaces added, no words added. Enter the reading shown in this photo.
2,34
